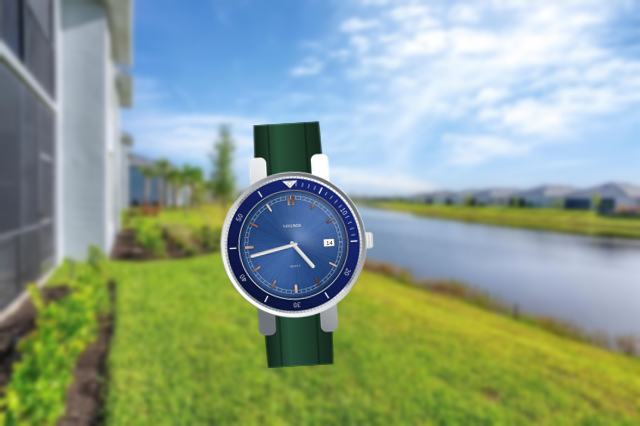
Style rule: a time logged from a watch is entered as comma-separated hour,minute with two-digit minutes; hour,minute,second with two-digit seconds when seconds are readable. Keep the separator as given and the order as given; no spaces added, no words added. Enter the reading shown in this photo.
4,43
